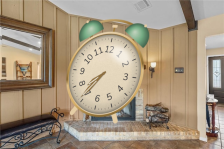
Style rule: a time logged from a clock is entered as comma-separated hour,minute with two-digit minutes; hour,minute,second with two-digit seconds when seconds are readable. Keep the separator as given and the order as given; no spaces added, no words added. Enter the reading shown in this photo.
7,36
